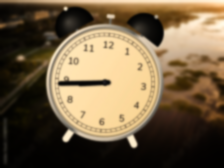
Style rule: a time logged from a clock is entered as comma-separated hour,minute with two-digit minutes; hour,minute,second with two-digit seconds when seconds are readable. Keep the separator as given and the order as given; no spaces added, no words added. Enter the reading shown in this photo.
8,44
